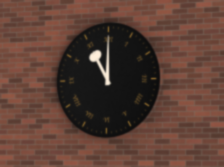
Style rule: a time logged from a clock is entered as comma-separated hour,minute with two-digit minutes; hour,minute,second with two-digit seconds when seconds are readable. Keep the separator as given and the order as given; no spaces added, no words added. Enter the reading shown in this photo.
11,00
